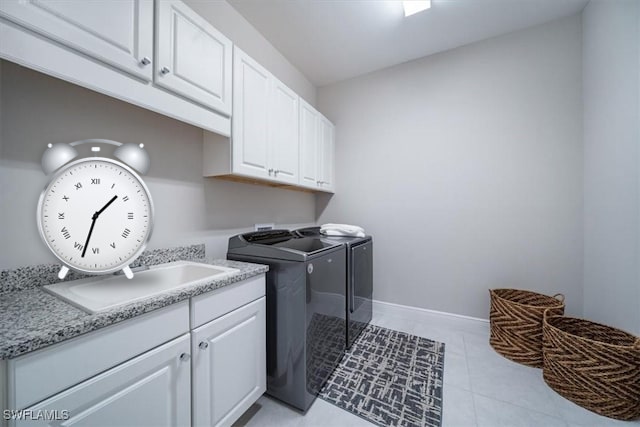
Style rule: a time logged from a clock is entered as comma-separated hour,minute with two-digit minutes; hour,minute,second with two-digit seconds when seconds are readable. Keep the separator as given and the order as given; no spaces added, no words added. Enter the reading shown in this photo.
1,33
